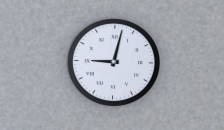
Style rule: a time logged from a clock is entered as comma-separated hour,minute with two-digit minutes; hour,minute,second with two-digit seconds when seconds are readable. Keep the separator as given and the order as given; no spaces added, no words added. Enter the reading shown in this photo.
9,02
